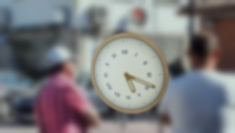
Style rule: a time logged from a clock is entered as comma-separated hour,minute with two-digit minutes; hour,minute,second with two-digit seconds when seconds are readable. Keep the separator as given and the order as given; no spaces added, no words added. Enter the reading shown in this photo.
5,19
